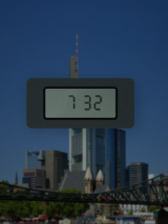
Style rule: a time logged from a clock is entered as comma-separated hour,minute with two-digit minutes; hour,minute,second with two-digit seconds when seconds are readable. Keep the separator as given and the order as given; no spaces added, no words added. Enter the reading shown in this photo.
7,32
